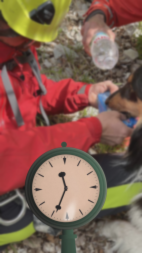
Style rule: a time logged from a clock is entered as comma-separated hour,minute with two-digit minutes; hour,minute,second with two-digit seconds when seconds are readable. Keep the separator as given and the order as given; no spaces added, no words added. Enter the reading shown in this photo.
11,34
